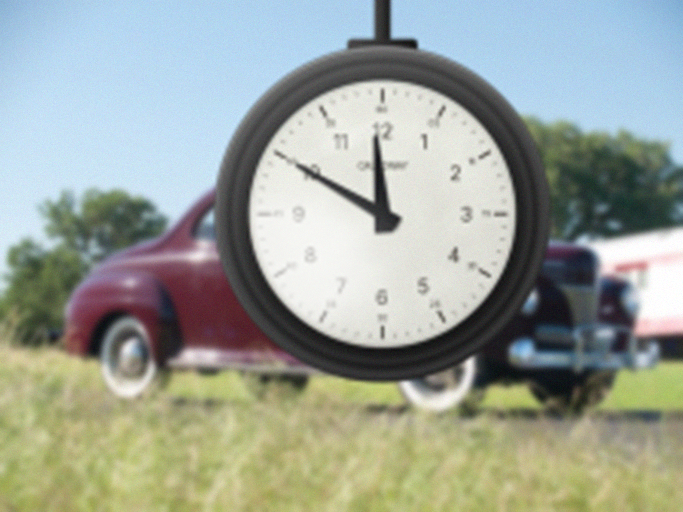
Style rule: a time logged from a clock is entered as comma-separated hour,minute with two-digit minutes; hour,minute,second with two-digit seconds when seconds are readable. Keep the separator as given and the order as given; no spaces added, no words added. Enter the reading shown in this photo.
11,50
